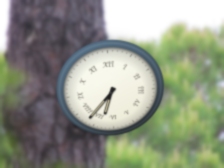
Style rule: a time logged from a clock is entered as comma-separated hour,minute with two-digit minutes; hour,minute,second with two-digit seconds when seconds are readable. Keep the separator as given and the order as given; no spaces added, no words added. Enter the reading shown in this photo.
6,37
